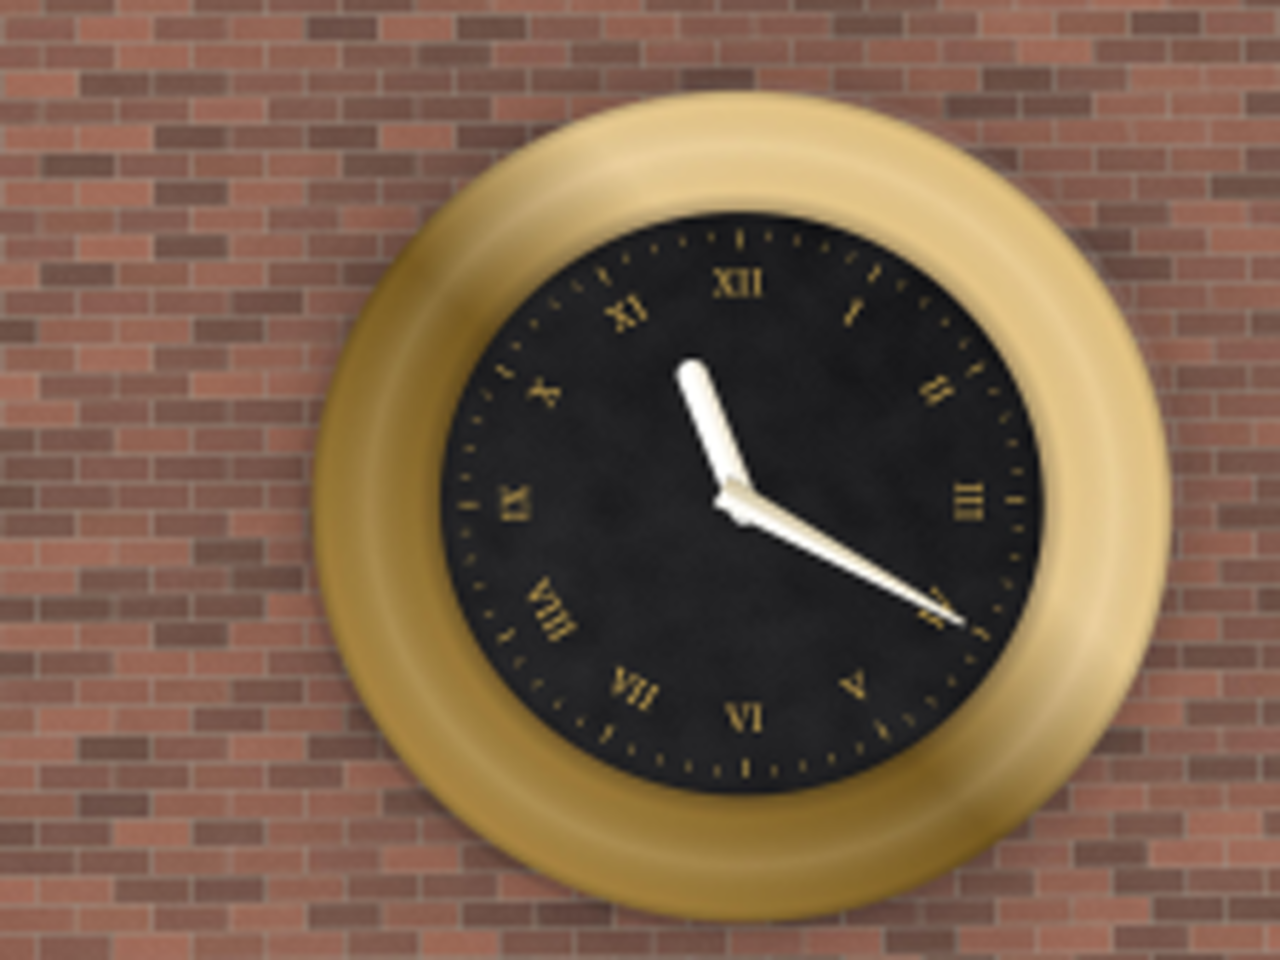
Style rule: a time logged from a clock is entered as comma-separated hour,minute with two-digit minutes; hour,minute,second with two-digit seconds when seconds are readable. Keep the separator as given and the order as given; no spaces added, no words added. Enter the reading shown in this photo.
11,20
